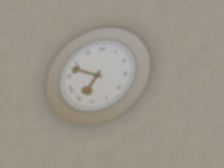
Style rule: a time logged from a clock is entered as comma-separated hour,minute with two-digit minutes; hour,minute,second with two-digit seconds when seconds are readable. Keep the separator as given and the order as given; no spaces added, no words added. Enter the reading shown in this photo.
6,48
